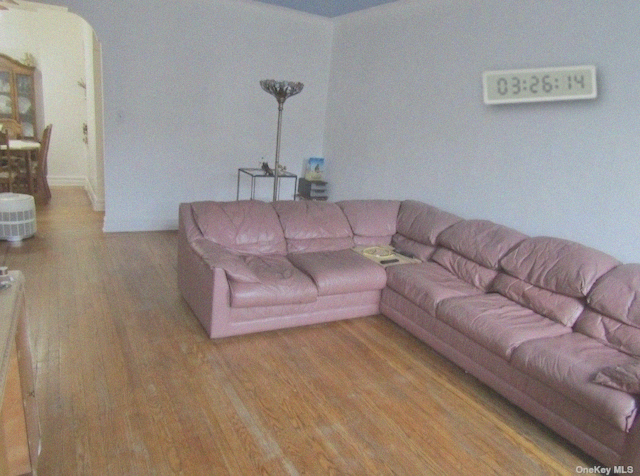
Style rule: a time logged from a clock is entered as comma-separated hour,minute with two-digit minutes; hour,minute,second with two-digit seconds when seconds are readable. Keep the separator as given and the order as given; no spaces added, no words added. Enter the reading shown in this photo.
3,26,14
